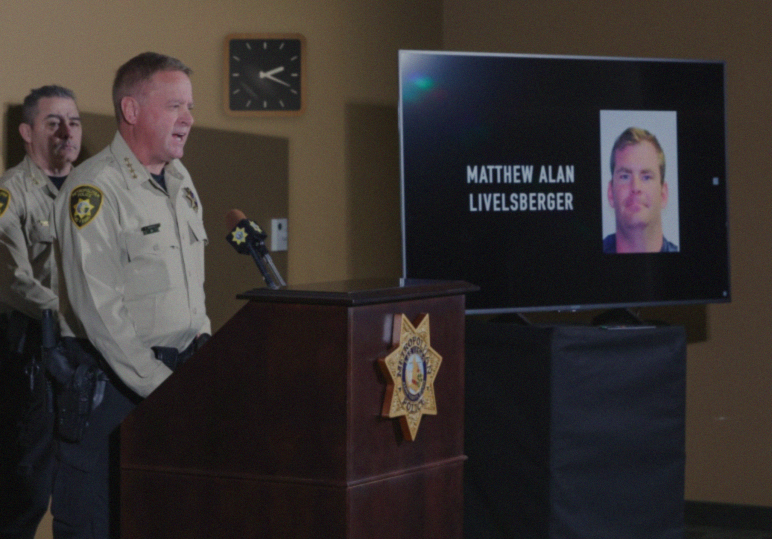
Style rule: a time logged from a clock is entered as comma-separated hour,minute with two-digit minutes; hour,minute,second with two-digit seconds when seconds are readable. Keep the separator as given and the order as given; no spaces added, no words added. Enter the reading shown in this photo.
2,19
